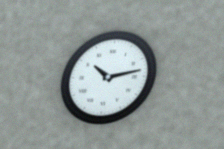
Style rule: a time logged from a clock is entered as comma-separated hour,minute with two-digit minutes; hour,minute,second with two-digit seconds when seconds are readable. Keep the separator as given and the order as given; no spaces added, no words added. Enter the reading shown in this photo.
10,13
